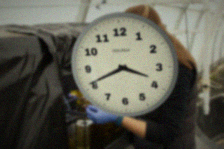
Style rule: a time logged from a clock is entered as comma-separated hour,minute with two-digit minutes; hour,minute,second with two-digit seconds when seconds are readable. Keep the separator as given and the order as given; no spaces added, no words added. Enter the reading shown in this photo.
3,41
